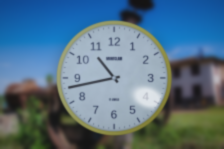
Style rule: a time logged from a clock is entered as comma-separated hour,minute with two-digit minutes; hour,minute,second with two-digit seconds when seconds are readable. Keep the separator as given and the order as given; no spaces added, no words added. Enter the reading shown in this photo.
10,43
